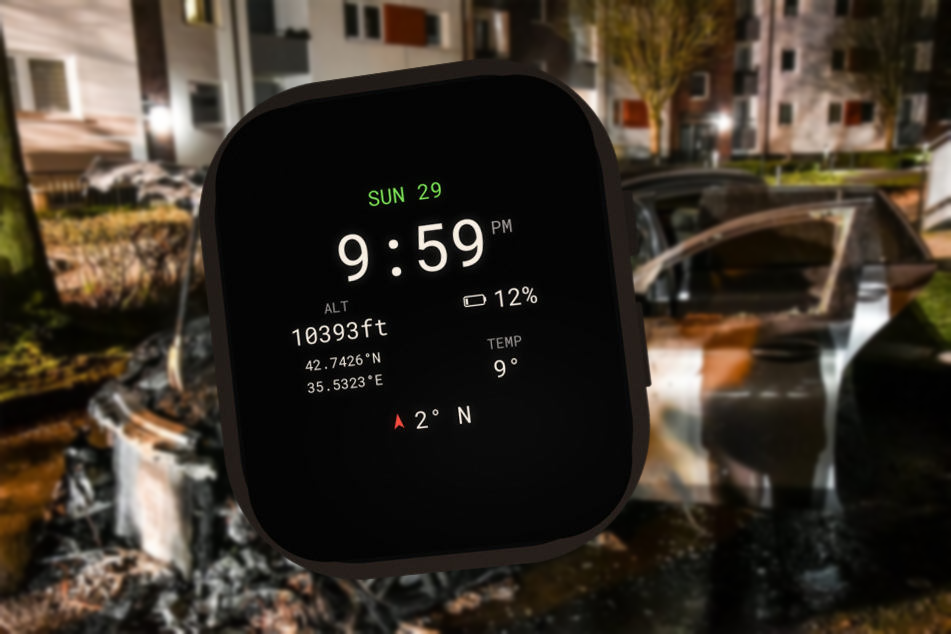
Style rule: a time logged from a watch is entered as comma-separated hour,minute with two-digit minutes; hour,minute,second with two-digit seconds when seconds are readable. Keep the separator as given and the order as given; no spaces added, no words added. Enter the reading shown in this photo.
9,59
